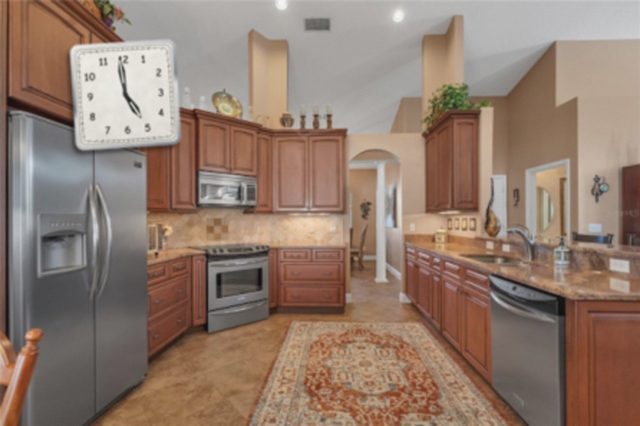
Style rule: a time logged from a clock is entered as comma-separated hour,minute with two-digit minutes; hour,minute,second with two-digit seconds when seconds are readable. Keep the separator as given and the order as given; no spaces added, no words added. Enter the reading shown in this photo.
4,59
